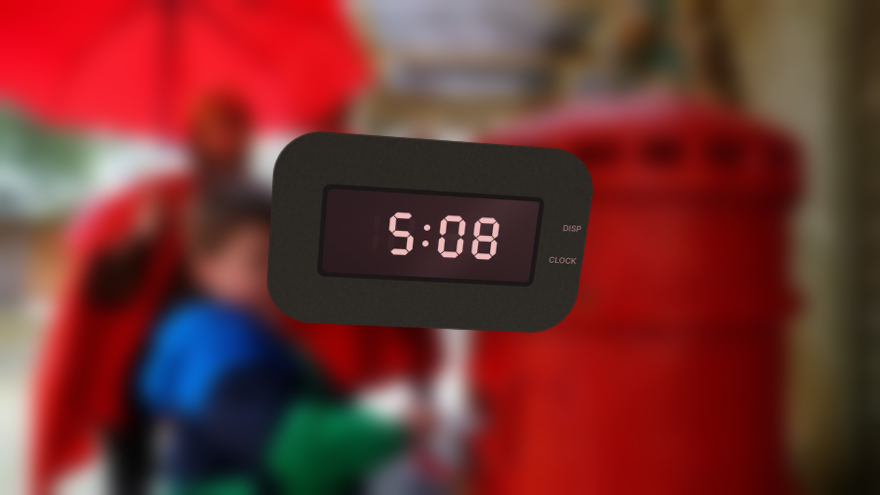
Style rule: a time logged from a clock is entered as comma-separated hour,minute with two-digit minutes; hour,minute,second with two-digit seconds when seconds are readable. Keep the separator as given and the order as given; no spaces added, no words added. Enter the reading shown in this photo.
5,08
